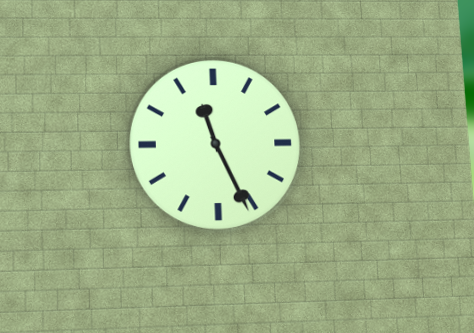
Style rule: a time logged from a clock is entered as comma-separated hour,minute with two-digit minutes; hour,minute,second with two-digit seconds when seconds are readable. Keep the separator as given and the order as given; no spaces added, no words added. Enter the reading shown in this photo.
11,26
